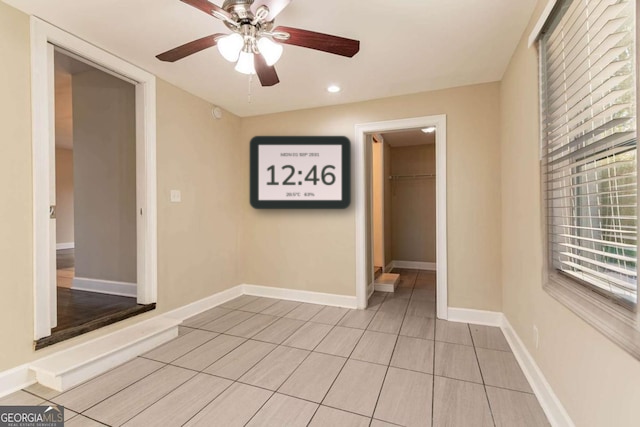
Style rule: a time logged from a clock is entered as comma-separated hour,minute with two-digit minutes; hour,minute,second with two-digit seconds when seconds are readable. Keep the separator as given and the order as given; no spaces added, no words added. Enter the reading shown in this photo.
12,46
